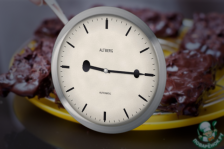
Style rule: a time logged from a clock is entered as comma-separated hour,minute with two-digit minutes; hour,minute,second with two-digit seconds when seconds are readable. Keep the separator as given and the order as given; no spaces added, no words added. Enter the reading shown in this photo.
9,15
